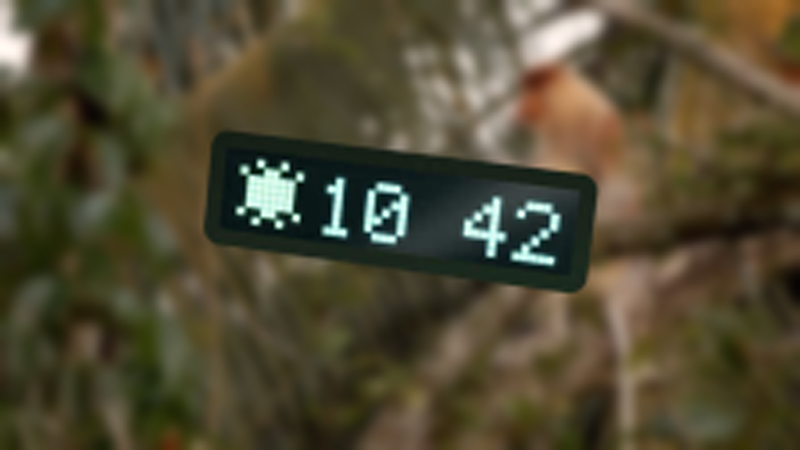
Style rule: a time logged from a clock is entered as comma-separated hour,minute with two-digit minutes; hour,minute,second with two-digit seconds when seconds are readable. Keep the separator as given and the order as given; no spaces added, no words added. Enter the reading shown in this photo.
10,42
